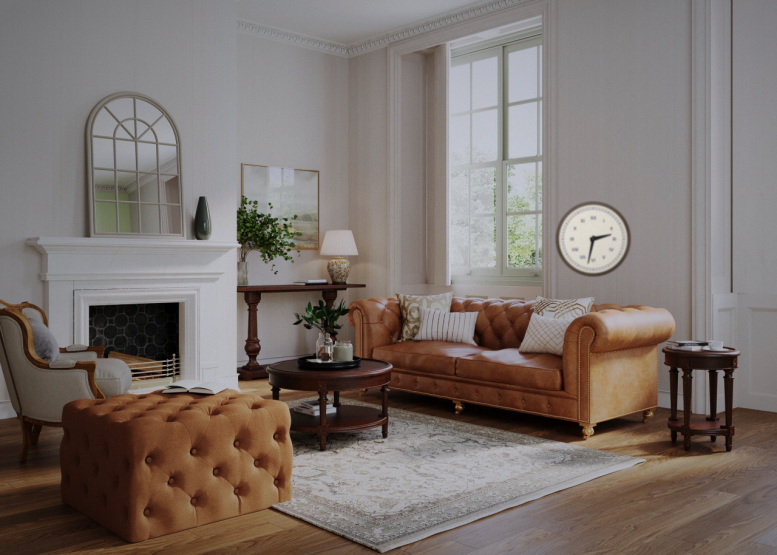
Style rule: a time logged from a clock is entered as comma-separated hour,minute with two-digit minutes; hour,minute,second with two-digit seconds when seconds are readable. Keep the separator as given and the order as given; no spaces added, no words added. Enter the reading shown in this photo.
2,32
